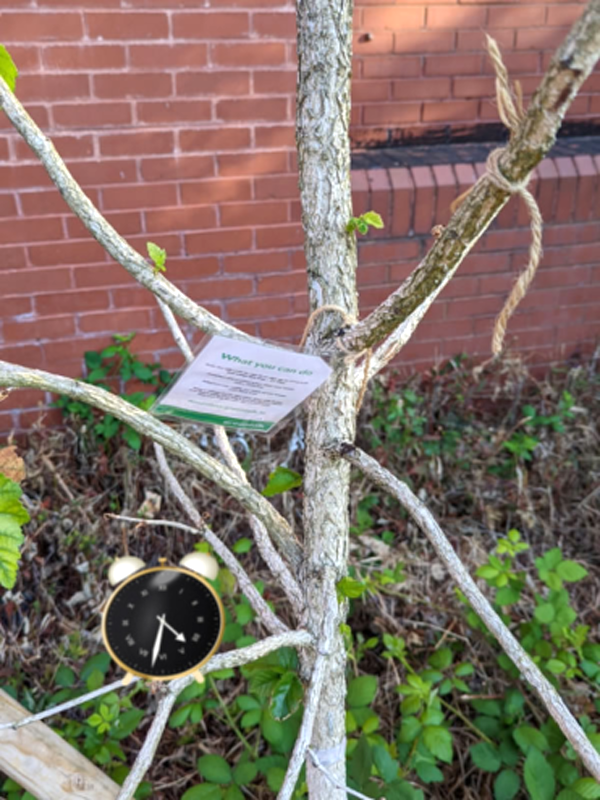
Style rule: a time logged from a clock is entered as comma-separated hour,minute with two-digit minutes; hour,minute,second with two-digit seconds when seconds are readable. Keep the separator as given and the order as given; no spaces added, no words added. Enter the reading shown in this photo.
4,32
